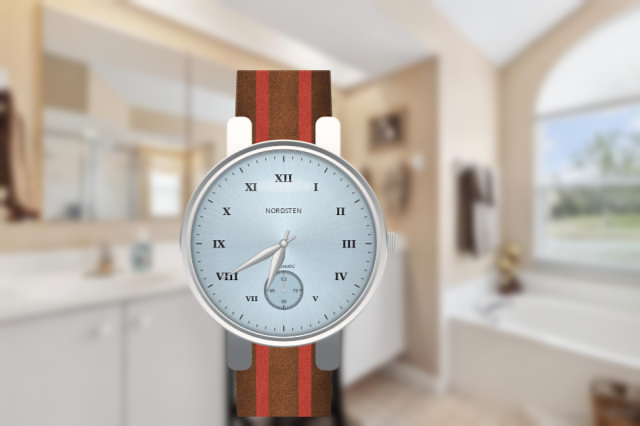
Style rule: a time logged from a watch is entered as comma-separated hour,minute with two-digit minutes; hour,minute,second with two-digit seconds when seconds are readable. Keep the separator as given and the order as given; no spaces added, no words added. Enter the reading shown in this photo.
6,40
